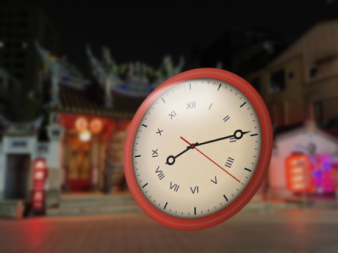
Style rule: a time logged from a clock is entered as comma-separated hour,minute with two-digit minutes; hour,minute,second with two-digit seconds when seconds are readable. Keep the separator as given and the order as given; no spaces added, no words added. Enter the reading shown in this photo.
8,14,22
